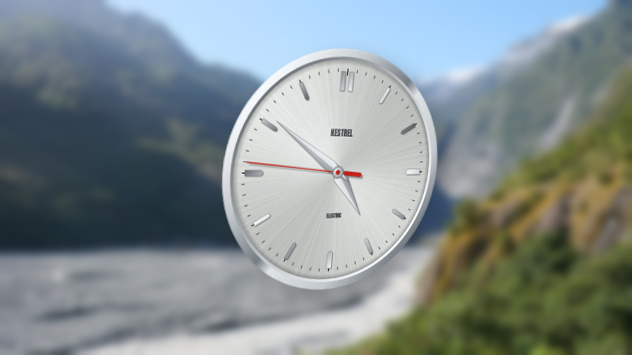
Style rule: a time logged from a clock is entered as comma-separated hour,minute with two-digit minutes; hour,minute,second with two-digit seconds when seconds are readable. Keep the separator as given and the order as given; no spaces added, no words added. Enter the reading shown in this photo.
4,50,46
